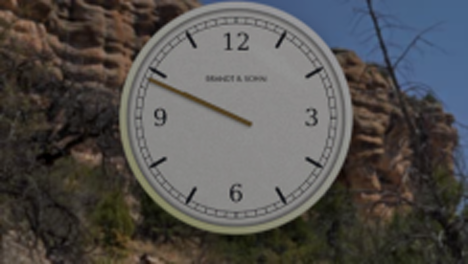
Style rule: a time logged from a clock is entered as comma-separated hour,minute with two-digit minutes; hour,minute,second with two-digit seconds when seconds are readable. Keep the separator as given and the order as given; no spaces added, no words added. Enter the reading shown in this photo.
9,49
